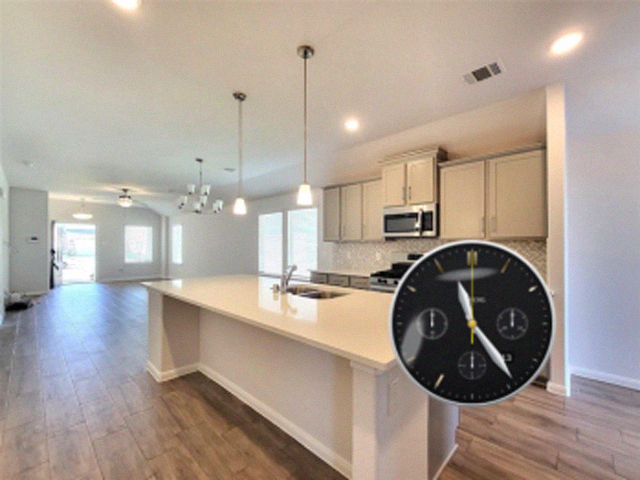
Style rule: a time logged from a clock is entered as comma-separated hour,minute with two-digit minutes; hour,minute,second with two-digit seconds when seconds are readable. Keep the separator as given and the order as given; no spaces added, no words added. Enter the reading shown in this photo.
11,24
